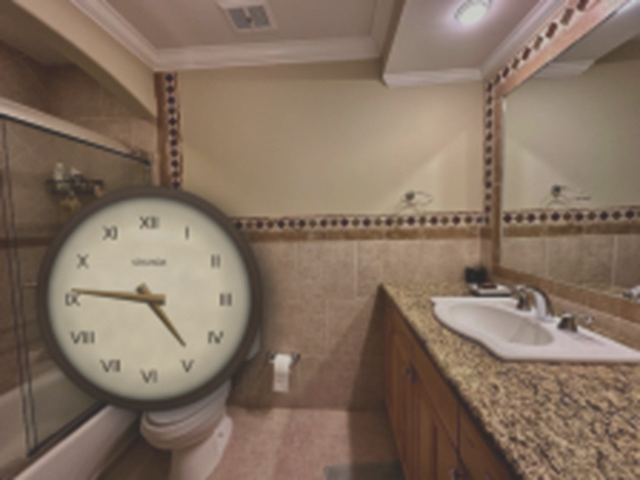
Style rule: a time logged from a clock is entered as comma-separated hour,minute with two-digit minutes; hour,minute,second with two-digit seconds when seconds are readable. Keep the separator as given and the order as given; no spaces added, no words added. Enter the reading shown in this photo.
4,46
